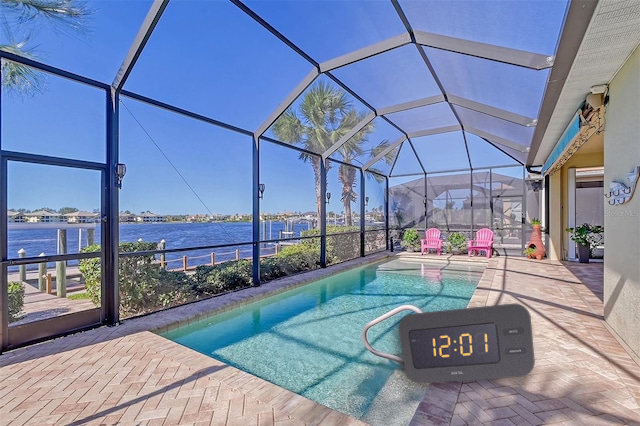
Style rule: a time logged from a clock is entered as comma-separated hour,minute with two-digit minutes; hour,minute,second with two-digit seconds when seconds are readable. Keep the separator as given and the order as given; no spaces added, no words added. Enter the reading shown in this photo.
12,01
